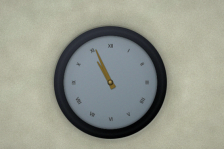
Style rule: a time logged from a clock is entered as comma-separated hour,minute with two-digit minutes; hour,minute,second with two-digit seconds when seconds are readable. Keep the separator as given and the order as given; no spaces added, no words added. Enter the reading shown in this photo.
10,56
